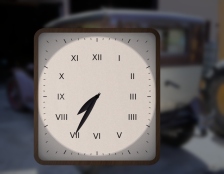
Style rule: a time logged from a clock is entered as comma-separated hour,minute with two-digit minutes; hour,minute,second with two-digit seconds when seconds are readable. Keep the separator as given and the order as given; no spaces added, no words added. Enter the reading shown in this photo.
7,35
